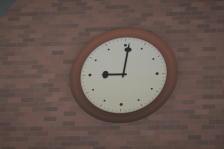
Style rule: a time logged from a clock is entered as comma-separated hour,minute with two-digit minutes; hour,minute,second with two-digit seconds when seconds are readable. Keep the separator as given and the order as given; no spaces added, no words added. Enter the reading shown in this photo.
9,01
